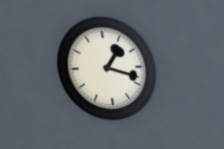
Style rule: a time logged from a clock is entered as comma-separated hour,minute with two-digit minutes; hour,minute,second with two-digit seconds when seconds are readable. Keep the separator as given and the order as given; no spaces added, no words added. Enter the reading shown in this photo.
1,18
